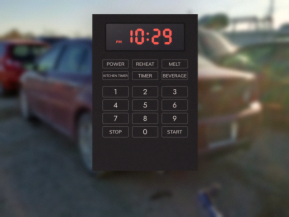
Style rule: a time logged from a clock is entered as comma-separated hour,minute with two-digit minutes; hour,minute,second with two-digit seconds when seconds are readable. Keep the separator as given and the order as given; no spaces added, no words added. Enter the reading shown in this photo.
10,29
